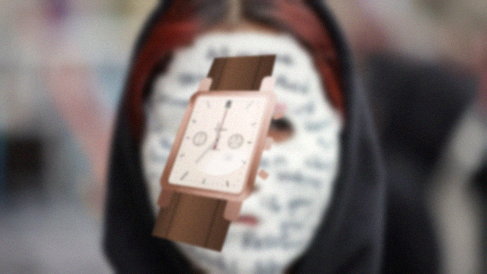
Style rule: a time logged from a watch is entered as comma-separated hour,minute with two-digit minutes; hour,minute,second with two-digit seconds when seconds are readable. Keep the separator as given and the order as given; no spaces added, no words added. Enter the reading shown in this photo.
11,35
